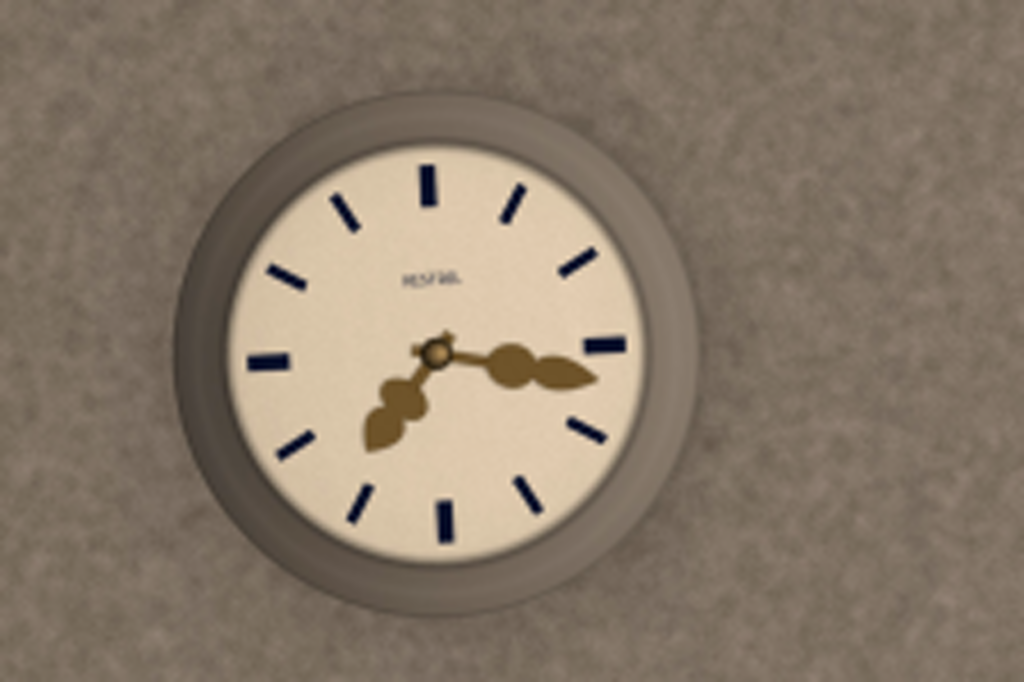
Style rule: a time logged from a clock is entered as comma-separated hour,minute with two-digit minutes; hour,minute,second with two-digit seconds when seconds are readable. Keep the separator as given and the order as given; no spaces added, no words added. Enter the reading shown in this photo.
7,17
